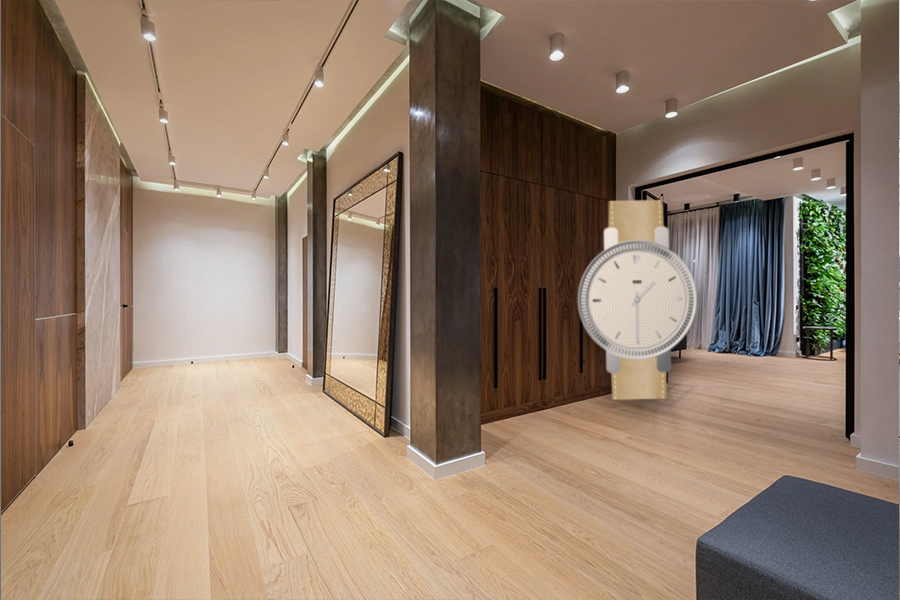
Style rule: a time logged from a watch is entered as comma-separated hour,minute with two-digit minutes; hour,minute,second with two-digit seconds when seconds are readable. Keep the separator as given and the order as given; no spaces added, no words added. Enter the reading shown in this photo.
1,30
